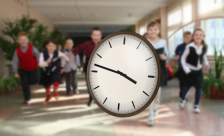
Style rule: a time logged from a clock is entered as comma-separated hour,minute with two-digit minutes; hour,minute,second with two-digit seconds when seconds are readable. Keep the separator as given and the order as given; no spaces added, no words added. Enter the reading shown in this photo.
3,47
